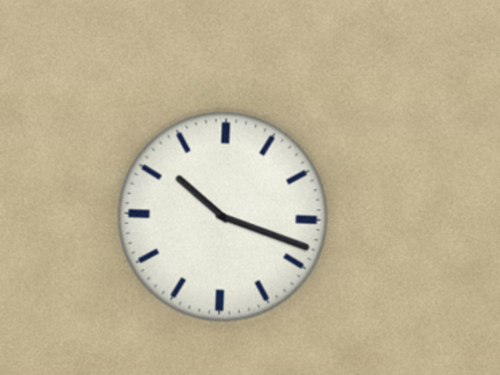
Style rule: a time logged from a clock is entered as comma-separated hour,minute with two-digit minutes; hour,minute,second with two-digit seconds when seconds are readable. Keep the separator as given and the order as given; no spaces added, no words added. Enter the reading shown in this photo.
10,18
